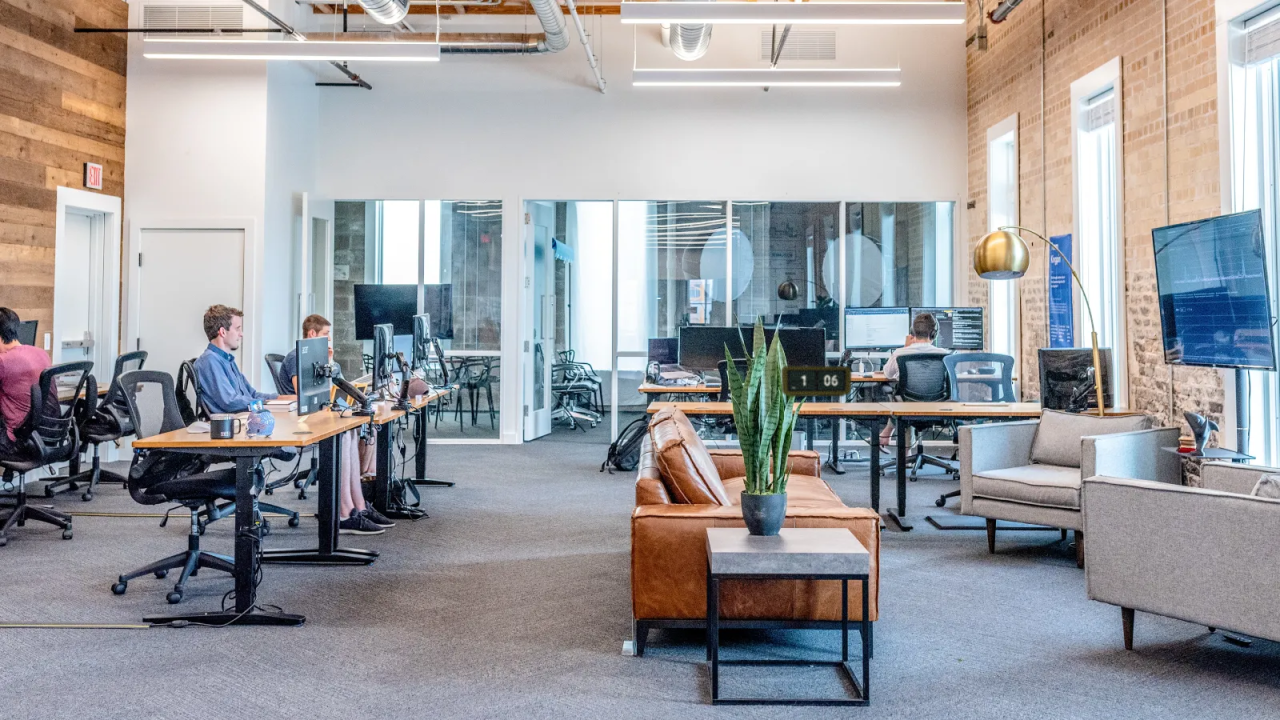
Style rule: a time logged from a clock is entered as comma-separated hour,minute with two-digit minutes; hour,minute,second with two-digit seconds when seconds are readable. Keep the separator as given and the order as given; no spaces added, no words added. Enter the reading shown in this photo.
1,06
